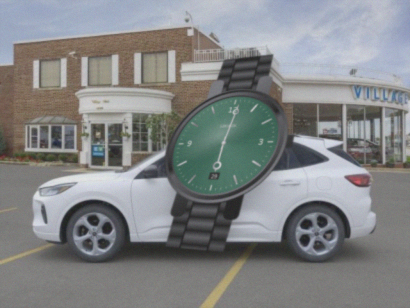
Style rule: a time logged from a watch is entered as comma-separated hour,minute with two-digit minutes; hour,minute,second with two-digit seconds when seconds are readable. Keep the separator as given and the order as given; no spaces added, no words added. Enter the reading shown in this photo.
6,01
